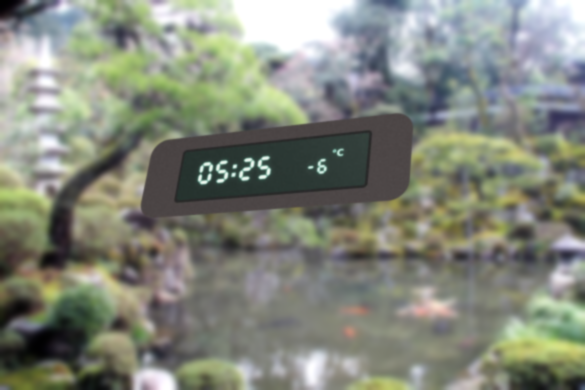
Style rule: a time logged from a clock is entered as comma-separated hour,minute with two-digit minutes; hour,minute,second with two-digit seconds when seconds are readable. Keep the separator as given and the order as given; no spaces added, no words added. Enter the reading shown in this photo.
5,25
